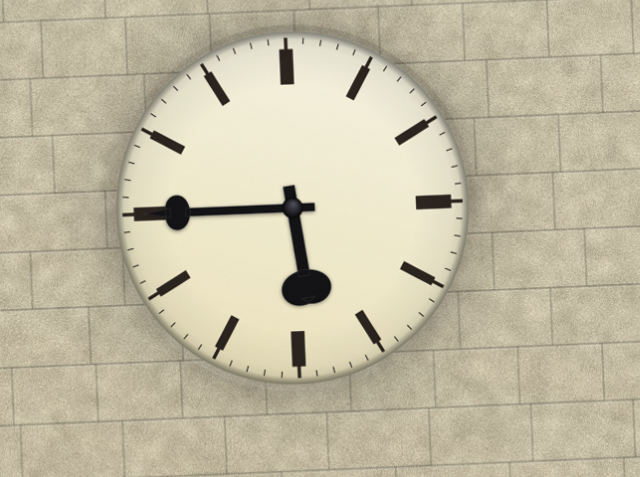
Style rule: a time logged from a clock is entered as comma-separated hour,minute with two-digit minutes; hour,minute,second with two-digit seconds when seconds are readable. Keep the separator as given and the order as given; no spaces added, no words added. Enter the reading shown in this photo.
5,45
